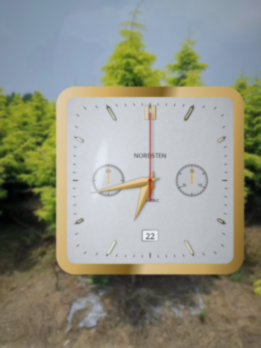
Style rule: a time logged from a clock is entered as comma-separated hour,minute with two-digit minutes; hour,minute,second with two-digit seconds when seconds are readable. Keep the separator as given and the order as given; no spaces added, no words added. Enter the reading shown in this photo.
6,43
